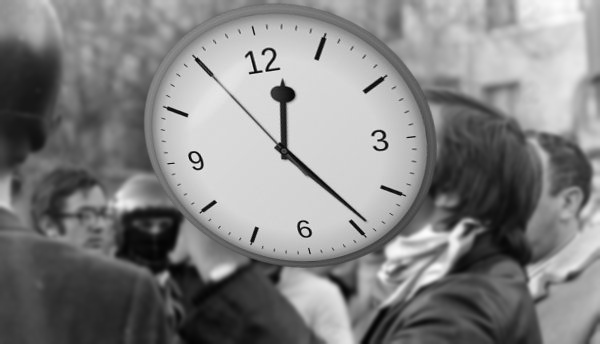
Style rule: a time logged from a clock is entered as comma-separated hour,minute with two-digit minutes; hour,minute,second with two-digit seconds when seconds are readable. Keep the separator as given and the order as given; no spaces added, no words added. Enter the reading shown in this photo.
12,23,55
